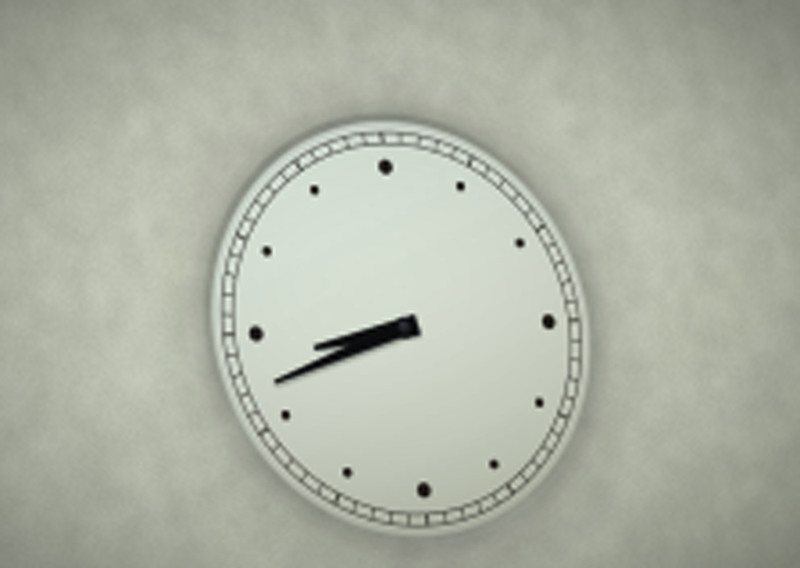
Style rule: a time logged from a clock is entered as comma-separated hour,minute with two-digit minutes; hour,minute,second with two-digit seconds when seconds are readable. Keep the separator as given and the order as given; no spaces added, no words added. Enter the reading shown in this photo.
8,42
